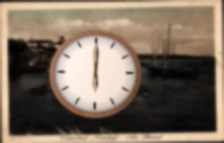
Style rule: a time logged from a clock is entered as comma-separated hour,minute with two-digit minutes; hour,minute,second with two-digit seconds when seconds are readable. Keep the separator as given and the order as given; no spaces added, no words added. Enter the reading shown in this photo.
6,00
